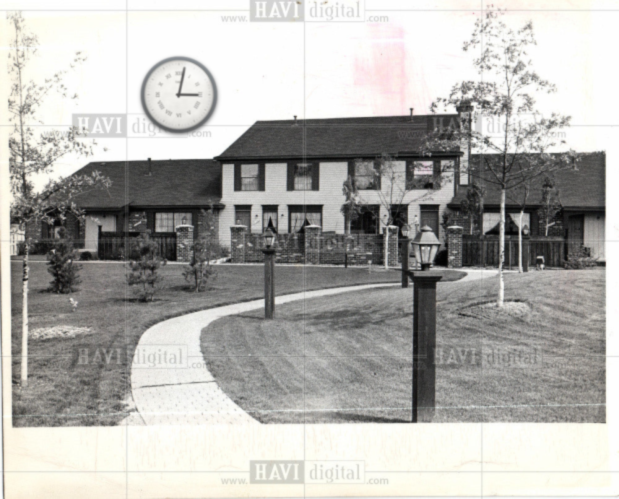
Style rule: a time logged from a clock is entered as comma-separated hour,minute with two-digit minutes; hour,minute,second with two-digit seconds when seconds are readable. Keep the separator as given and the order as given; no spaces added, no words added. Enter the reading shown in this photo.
3,02
